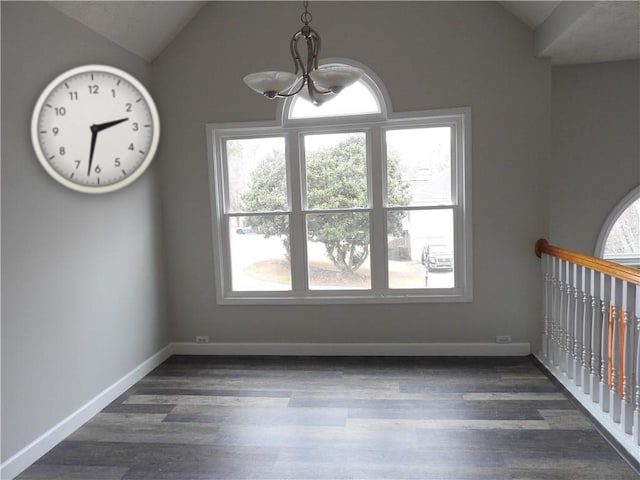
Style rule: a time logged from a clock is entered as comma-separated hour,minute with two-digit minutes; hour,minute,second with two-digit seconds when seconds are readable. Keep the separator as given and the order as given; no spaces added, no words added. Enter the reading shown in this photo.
2,32
